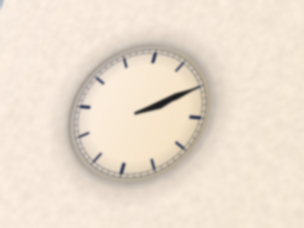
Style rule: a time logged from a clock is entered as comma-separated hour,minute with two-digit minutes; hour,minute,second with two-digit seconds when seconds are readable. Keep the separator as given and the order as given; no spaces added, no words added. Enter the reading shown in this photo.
2,10
